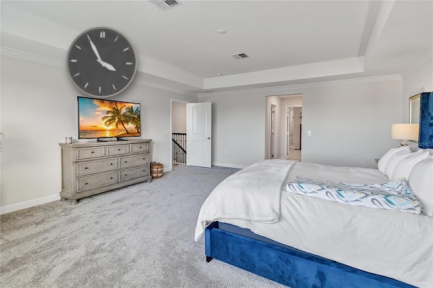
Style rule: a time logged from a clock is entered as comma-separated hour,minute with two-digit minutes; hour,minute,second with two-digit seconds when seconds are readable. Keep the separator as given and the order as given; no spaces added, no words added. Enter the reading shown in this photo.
3,55
